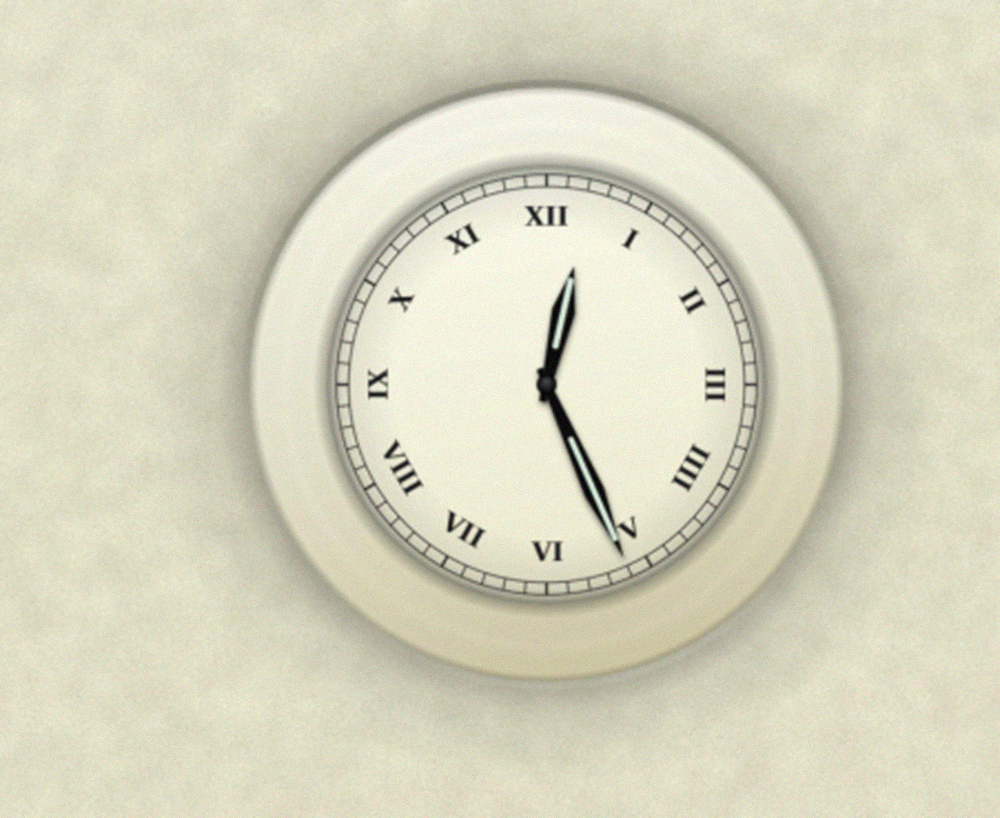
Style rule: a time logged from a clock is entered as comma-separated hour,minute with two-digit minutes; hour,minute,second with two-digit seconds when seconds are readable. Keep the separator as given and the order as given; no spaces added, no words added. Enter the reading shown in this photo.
12,26
